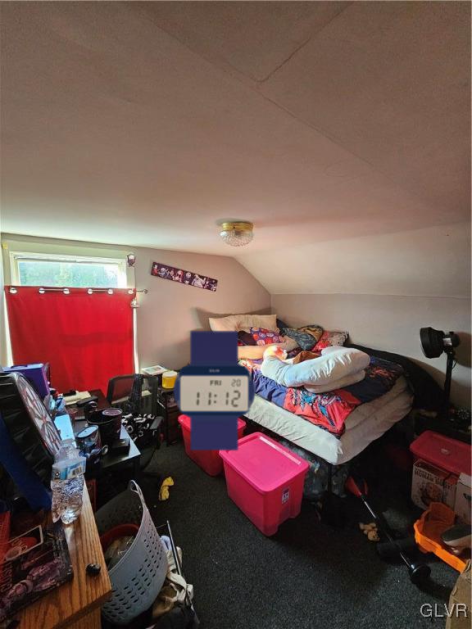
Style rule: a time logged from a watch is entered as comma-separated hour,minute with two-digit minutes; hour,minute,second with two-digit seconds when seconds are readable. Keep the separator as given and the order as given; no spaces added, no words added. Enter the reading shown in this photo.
11,12
